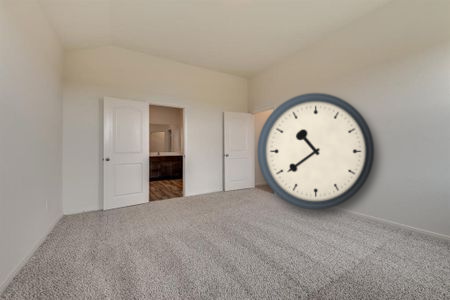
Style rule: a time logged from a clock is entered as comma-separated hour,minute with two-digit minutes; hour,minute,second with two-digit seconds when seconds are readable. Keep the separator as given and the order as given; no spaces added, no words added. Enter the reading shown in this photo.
10,39
